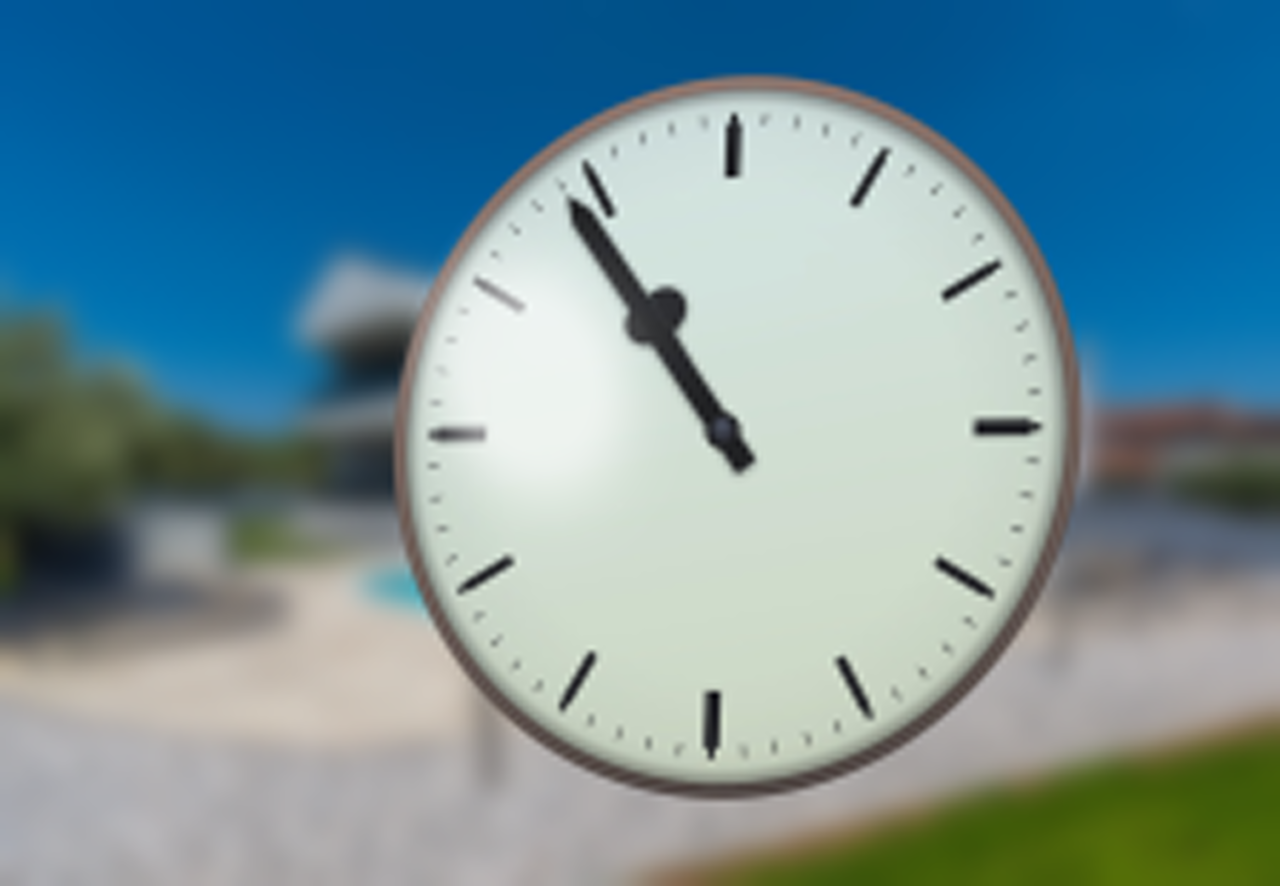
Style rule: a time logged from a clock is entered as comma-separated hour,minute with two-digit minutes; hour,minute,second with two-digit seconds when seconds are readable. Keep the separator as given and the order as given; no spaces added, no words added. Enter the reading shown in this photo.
10,54
